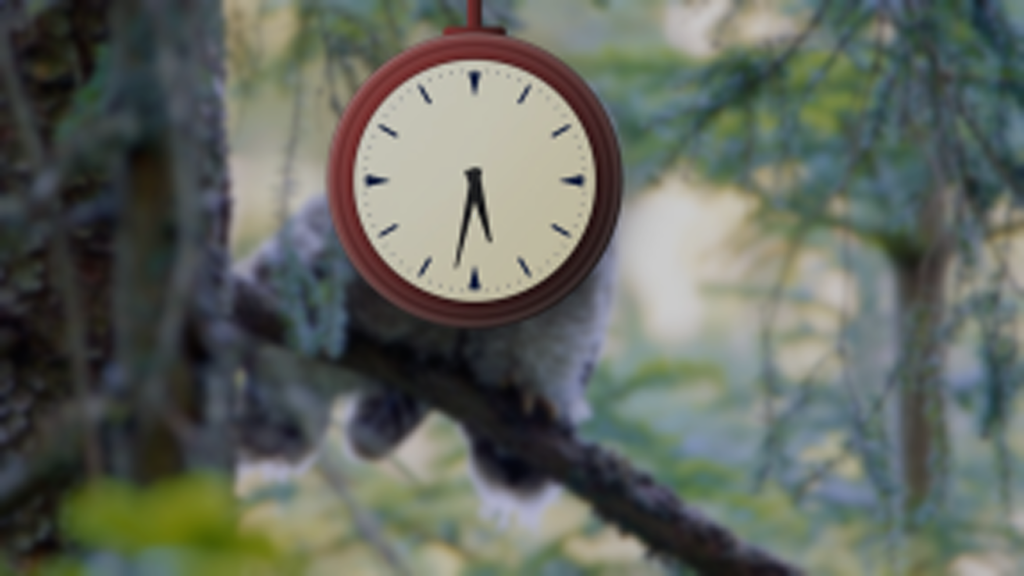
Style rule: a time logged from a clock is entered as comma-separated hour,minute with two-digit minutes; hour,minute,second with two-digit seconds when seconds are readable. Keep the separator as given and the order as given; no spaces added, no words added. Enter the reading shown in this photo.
5,32
